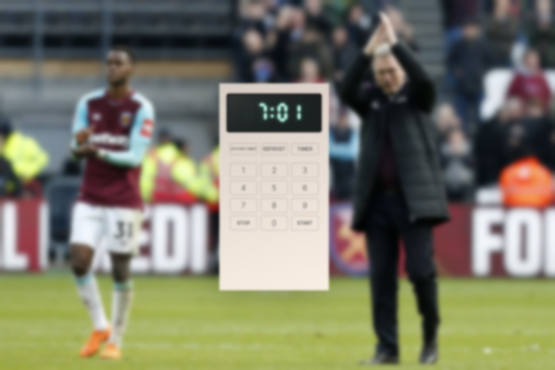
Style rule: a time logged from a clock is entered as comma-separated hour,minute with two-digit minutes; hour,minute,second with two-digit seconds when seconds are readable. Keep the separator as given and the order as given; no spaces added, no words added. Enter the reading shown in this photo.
7,01
